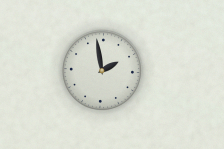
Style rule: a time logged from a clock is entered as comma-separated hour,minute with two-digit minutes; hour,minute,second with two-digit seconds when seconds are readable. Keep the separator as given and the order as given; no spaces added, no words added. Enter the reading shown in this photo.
1,58
